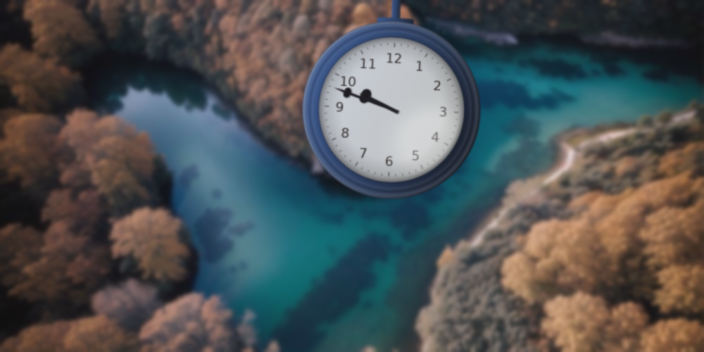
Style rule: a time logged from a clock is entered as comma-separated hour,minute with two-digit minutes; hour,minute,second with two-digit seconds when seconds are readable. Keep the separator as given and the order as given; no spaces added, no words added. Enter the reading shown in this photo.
9,48
